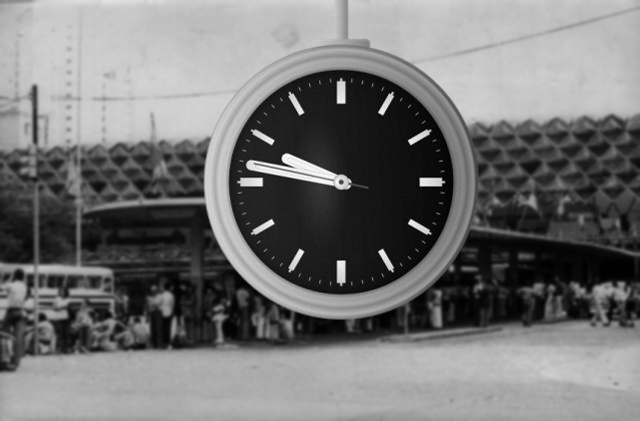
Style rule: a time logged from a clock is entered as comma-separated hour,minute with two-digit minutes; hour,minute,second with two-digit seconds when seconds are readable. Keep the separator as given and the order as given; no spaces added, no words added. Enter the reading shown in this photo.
9,46,47
